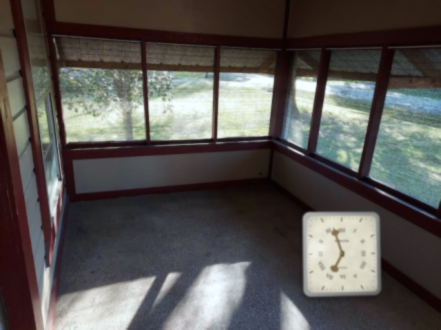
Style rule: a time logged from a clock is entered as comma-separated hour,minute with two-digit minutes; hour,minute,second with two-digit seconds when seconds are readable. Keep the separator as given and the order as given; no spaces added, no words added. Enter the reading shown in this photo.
6,57
